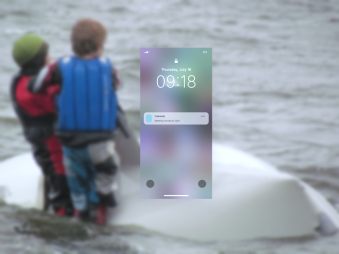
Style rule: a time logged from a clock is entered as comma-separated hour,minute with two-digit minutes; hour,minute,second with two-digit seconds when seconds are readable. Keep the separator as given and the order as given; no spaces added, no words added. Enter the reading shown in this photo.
9,18
